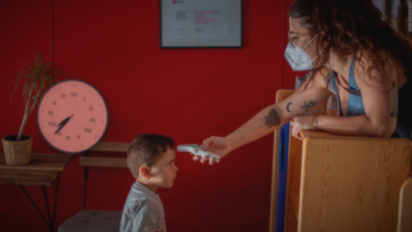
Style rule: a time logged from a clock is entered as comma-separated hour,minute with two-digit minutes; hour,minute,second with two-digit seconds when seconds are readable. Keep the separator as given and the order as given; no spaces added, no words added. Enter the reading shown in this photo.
7,36
